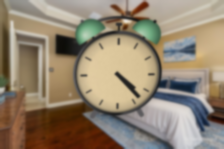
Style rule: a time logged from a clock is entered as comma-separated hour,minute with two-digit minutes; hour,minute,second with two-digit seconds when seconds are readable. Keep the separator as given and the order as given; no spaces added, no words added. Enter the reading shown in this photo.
4,23
